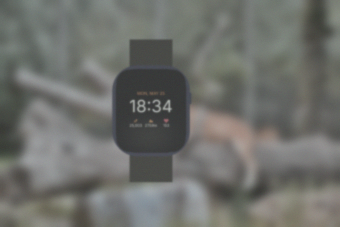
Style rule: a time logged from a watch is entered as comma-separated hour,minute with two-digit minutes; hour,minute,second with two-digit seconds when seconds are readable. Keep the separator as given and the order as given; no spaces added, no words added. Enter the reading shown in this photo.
18,34
